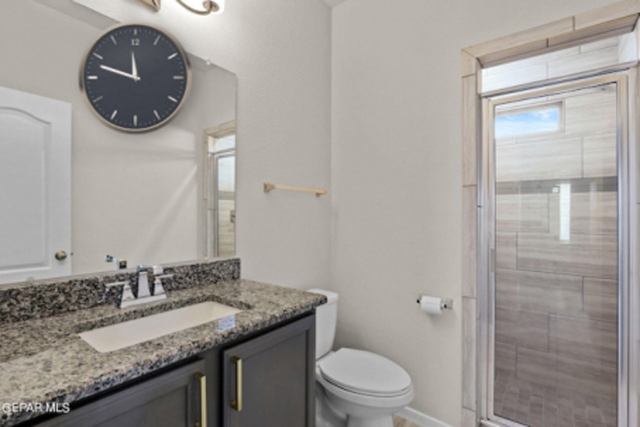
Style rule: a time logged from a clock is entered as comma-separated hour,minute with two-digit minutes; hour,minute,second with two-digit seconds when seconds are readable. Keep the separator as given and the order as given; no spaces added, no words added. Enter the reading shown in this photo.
11,48
